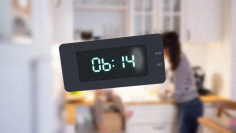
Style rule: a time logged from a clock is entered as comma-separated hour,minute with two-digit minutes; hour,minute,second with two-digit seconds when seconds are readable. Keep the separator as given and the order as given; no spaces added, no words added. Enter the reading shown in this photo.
6,14
